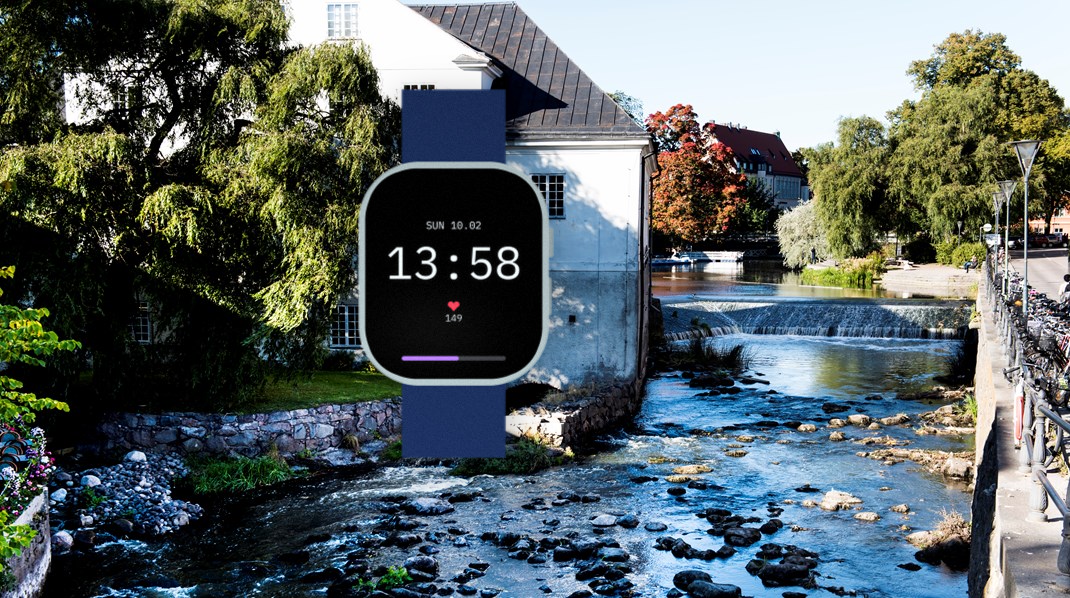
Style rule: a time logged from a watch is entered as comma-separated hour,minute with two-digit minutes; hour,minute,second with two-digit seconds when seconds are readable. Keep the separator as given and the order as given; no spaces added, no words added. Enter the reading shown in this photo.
13,58
